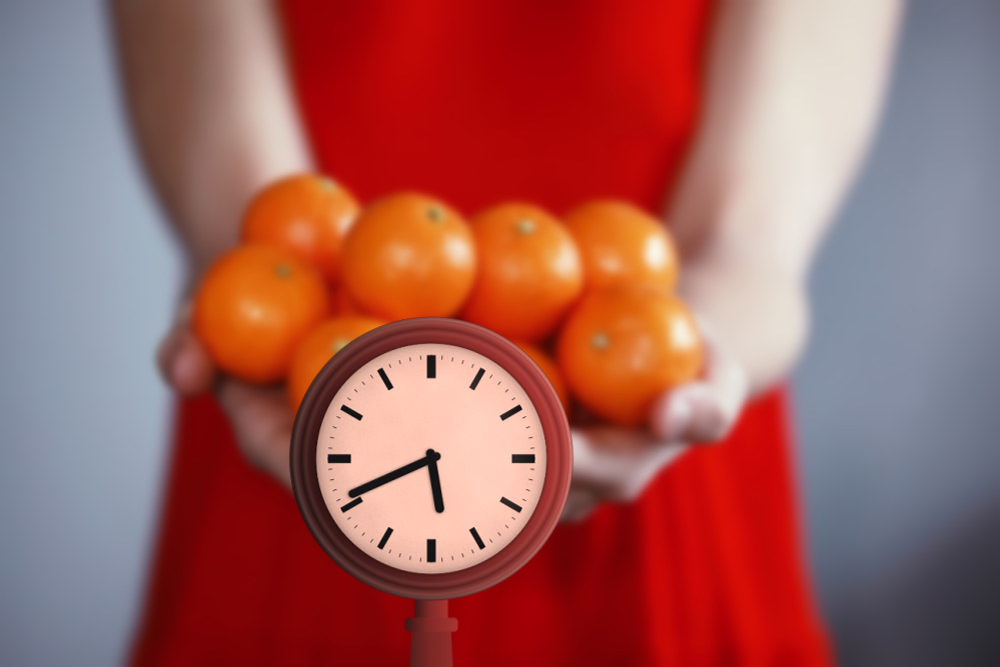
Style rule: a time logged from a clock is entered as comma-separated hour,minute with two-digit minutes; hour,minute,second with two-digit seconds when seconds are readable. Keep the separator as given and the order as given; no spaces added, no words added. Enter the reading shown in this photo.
5,41
